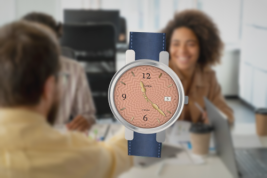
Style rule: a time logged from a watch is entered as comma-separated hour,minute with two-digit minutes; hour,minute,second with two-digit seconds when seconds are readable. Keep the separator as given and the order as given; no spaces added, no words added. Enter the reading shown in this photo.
11,22
